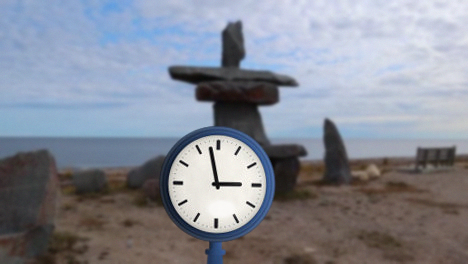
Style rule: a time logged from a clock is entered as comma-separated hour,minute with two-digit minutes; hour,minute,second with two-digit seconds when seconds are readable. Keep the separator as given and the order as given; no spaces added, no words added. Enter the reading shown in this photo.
2,58
